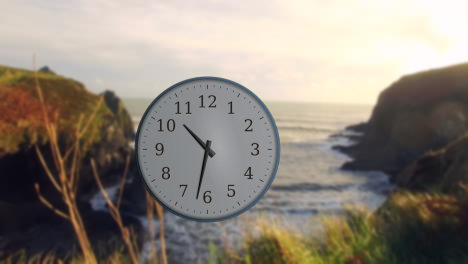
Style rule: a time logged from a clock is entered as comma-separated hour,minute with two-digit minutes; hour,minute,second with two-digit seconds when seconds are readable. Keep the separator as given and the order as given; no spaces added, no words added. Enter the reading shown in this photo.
10,32
